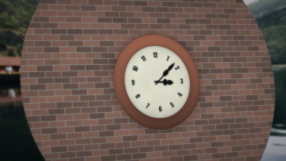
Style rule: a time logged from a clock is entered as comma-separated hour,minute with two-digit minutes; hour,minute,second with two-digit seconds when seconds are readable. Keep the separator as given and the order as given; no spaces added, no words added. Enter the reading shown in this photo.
3,08
